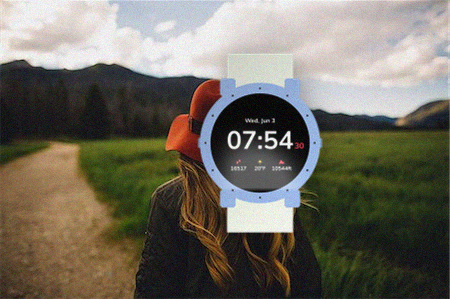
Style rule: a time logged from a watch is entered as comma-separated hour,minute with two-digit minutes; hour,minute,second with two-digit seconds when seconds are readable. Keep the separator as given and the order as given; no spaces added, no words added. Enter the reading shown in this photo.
7,54,30
